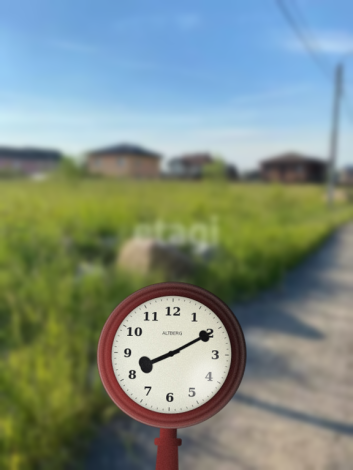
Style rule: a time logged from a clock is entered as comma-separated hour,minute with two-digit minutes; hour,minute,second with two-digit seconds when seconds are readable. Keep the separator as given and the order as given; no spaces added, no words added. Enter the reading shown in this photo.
8,10
